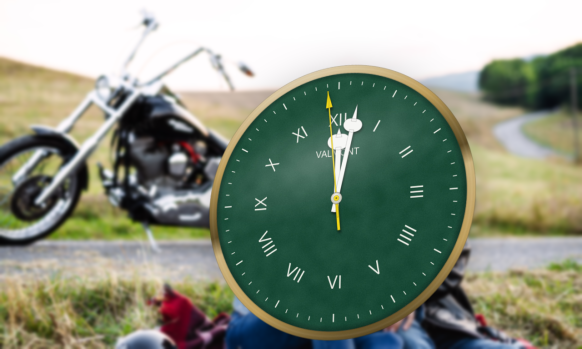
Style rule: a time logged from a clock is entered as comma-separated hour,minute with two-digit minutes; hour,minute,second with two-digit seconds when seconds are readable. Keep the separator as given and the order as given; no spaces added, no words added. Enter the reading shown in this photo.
12,01,59
